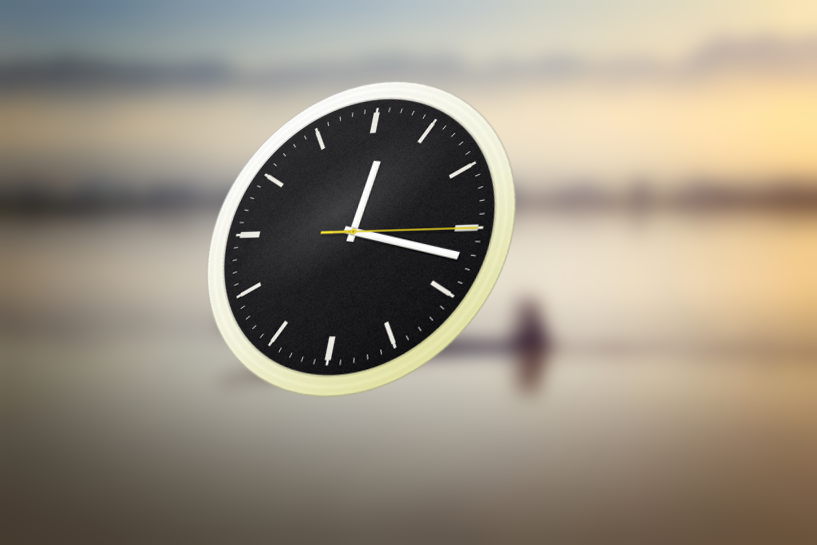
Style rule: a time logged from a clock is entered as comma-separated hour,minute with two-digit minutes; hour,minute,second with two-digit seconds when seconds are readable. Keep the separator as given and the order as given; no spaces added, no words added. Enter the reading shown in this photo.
12,17,15
